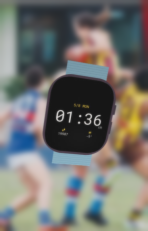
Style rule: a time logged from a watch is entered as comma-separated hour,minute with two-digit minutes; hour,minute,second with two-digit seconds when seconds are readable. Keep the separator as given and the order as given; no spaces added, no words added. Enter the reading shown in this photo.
1,36
